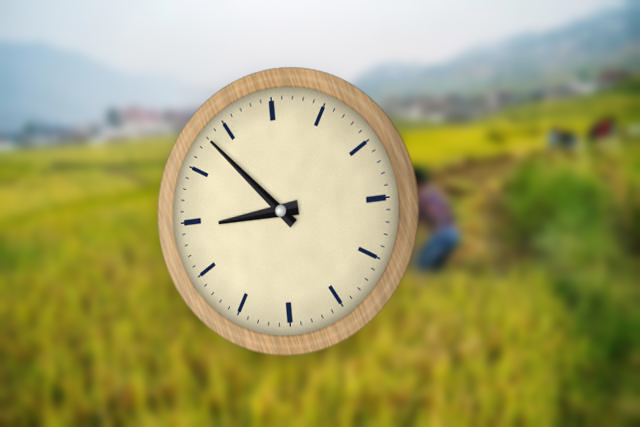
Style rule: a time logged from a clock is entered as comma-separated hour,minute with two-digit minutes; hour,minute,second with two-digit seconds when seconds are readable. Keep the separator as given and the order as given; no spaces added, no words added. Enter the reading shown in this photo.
8,53
